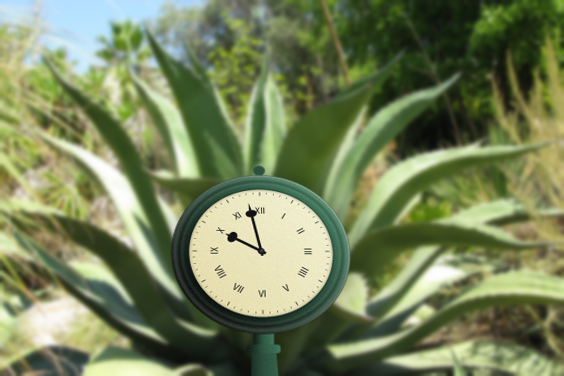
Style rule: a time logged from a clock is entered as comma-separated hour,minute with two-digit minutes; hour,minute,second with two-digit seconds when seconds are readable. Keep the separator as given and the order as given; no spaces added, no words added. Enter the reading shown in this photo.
9,58
